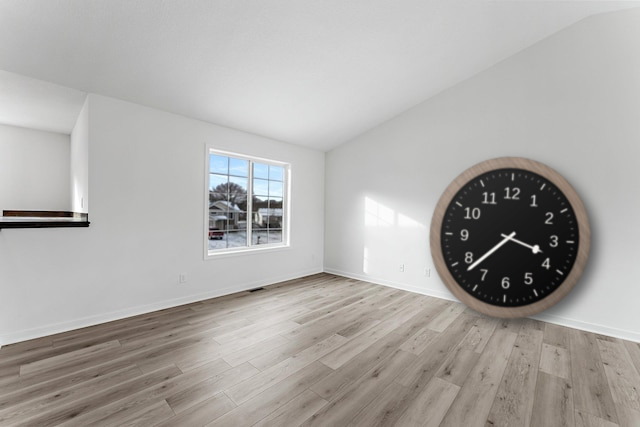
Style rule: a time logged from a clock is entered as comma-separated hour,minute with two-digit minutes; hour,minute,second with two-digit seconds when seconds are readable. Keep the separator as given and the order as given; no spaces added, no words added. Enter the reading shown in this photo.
3,38
